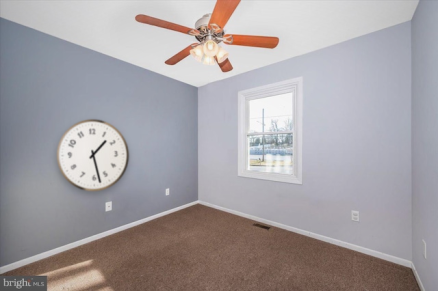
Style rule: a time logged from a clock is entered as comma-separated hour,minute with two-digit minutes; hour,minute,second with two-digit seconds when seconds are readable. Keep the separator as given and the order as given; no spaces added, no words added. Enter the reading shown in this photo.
1,28
